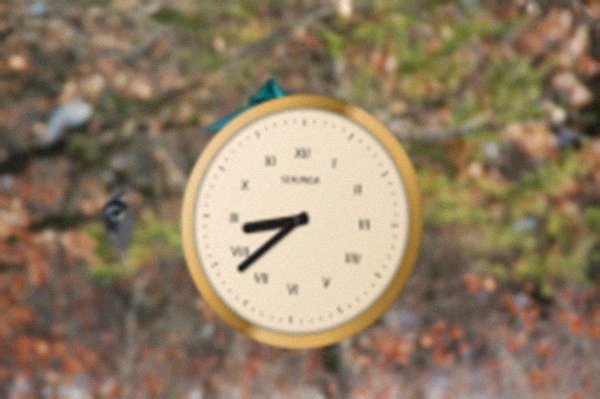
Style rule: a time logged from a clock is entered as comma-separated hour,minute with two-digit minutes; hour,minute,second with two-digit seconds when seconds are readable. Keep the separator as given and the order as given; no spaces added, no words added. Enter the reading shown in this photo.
8,38
